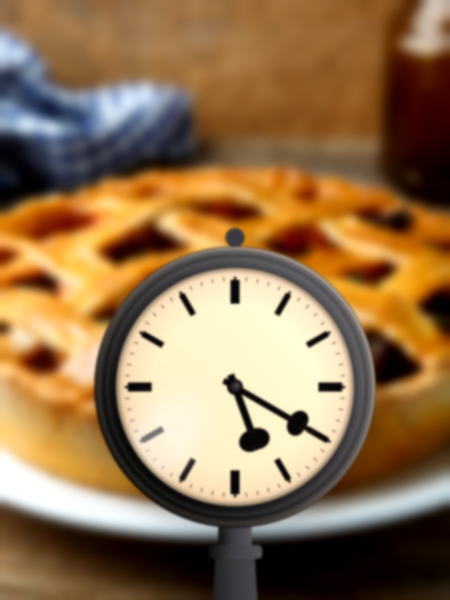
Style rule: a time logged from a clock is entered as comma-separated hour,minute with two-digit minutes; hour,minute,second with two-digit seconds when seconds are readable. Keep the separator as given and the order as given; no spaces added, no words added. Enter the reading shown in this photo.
5,20
